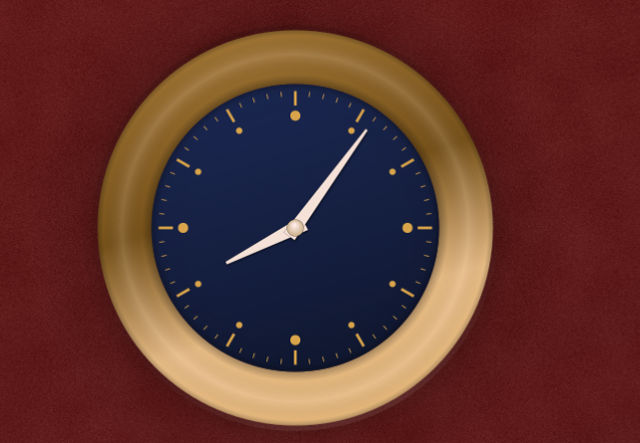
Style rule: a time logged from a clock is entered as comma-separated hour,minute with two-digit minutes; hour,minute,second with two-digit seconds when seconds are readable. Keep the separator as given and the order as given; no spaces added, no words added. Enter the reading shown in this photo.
8,06
